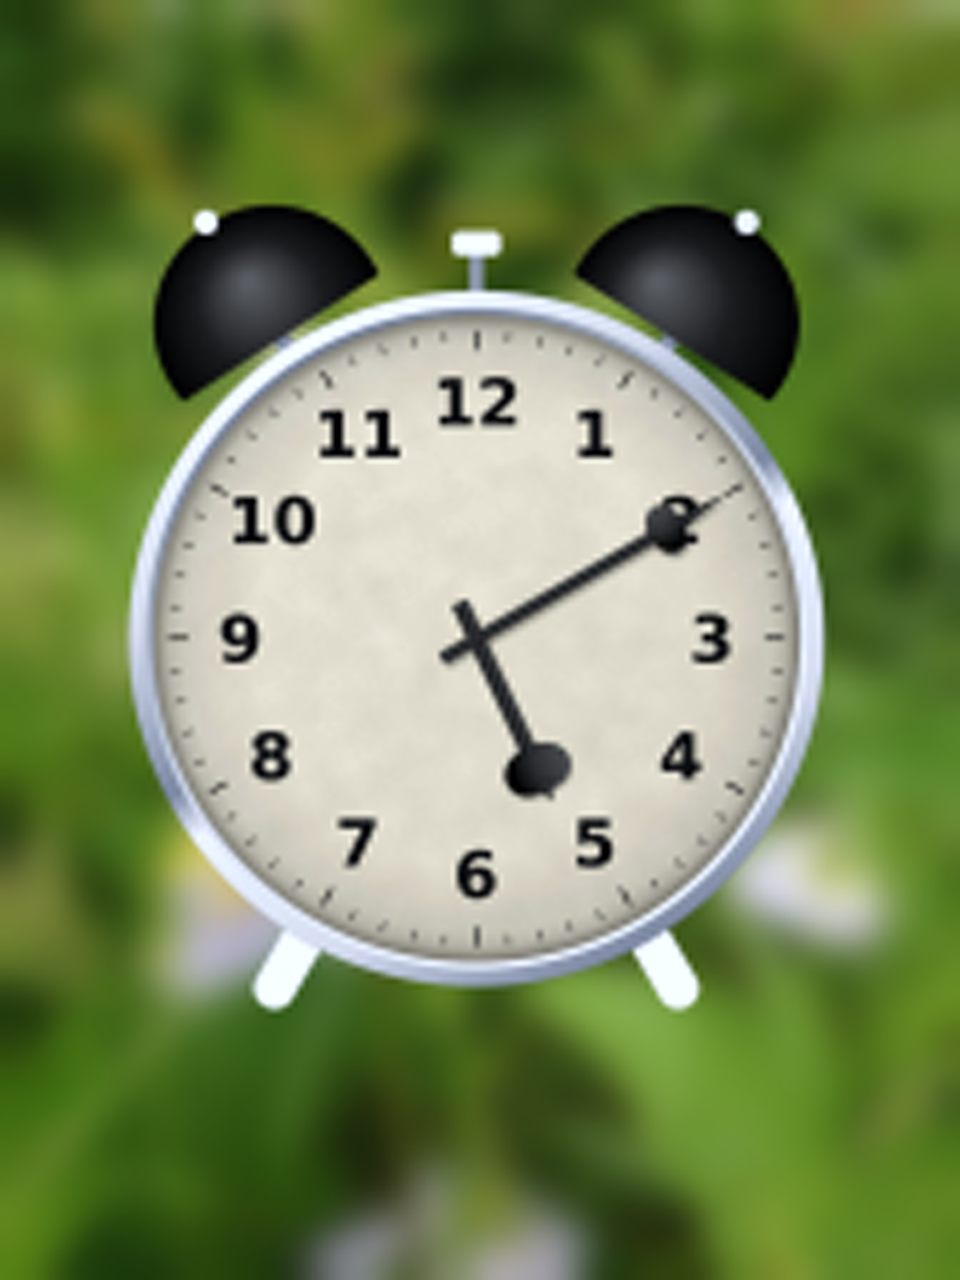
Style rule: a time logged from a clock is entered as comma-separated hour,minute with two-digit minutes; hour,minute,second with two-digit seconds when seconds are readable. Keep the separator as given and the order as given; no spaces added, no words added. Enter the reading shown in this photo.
5,10
